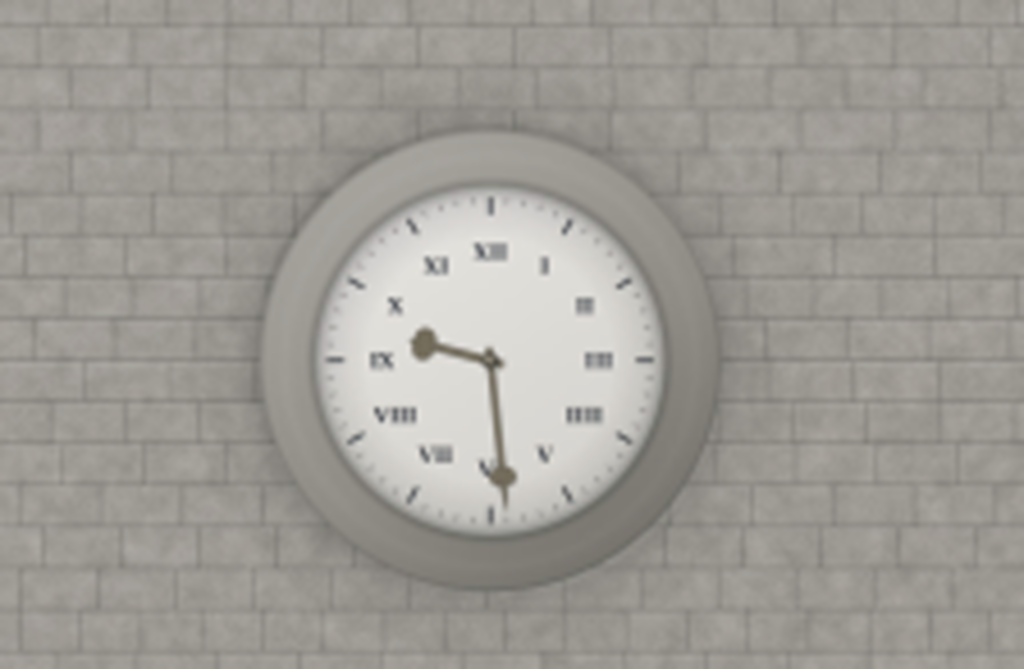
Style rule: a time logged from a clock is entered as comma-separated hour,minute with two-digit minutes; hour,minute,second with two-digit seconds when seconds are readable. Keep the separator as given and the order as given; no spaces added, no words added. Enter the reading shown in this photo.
9,29
